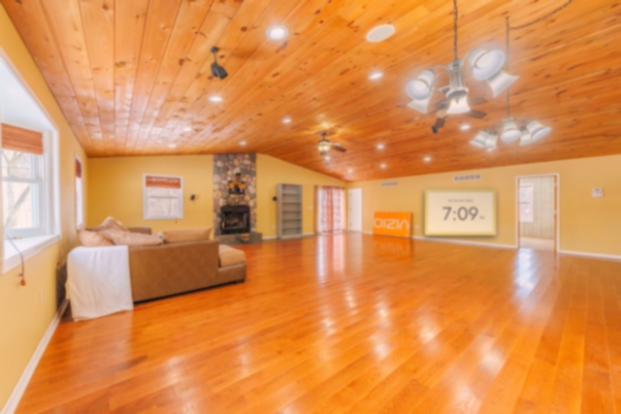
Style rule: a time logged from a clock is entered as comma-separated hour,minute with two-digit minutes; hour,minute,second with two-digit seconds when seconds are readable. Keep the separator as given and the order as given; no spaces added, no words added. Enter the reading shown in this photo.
7,09
